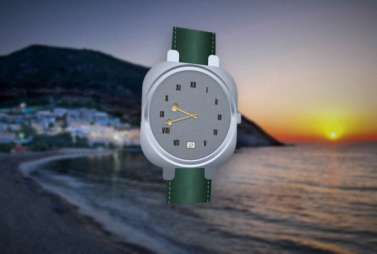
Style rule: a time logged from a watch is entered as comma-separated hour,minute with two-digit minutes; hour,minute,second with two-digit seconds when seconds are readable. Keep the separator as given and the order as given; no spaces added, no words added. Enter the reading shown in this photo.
9,42
